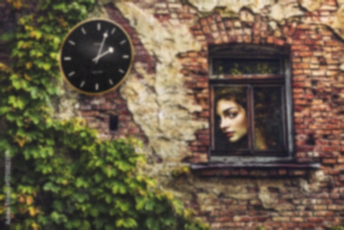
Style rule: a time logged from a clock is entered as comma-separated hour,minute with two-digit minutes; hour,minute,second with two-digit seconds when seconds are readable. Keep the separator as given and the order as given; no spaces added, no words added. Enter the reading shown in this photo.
2,03
